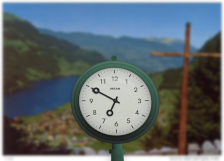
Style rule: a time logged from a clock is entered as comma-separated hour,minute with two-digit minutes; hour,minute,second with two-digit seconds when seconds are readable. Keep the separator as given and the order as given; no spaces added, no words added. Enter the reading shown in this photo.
6,50
